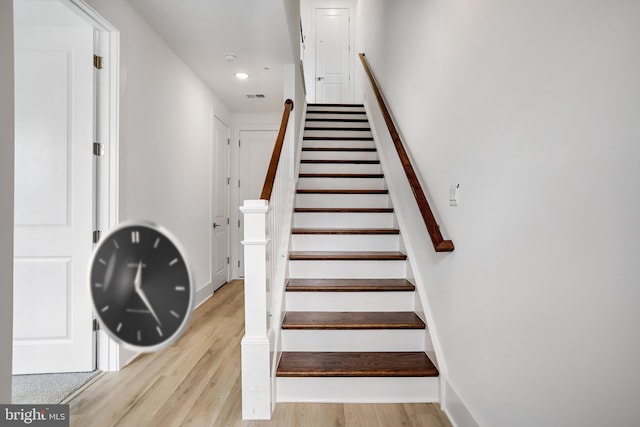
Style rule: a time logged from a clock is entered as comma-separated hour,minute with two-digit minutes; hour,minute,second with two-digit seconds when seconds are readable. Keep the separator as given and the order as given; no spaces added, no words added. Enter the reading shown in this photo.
12,24
